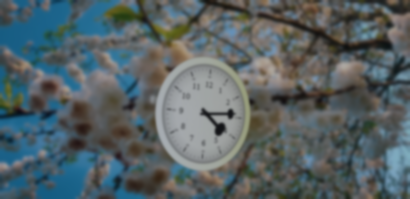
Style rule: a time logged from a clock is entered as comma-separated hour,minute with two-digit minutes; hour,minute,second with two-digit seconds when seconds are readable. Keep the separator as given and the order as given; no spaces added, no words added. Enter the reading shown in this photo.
4,14
